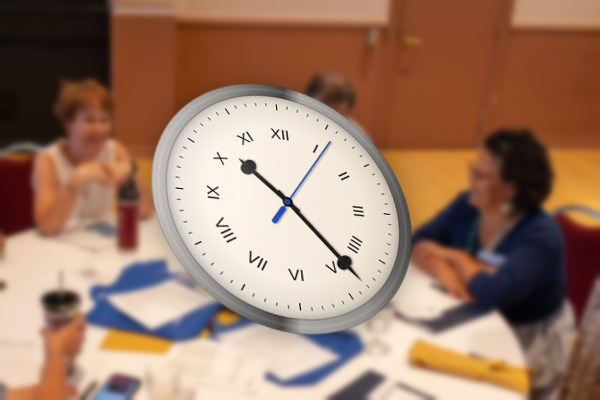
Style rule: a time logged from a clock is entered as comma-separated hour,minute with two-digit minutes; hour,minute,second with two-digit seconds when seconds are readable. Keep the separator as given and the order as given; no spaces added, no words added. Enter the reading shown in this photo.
10,23,06
